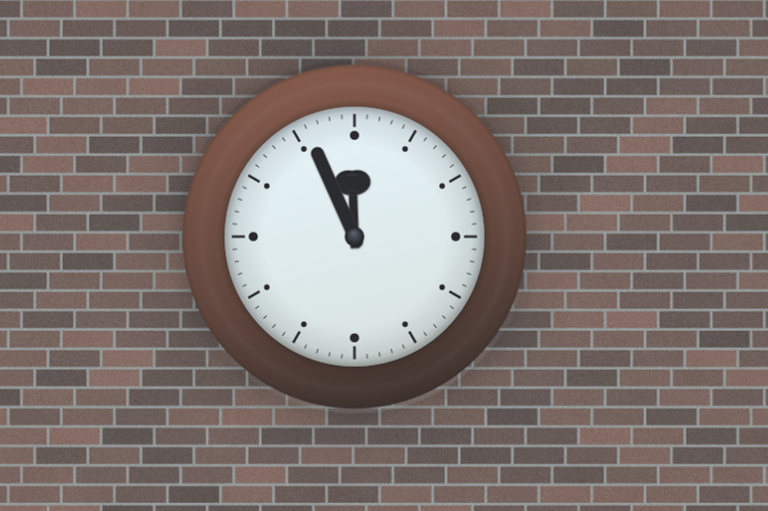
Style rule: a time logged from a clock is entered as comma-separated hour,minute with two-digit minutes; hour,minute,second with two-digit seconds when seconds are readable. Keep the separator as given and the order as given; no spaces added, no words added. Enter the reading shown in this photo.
11,56
